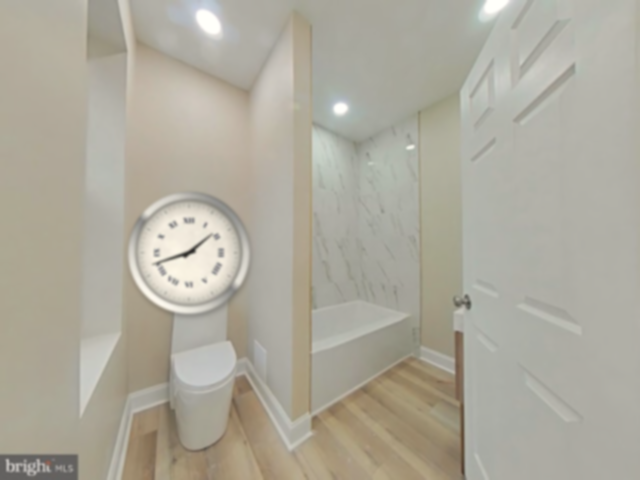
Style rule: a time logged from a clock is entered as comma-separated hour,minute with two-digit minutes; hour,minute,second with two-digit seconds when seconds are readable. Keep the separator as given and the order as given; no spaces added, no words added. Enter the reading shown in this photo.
1,42
